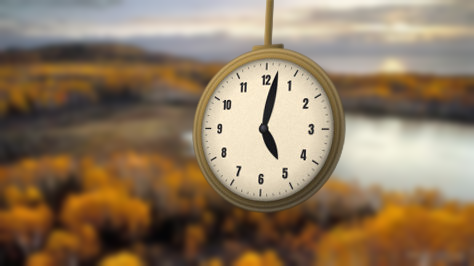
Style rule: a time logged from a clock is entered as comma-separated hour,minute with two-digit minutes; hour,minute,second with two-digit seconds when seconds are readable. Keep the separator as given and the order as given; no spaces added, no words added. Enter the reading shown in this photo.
5,02
